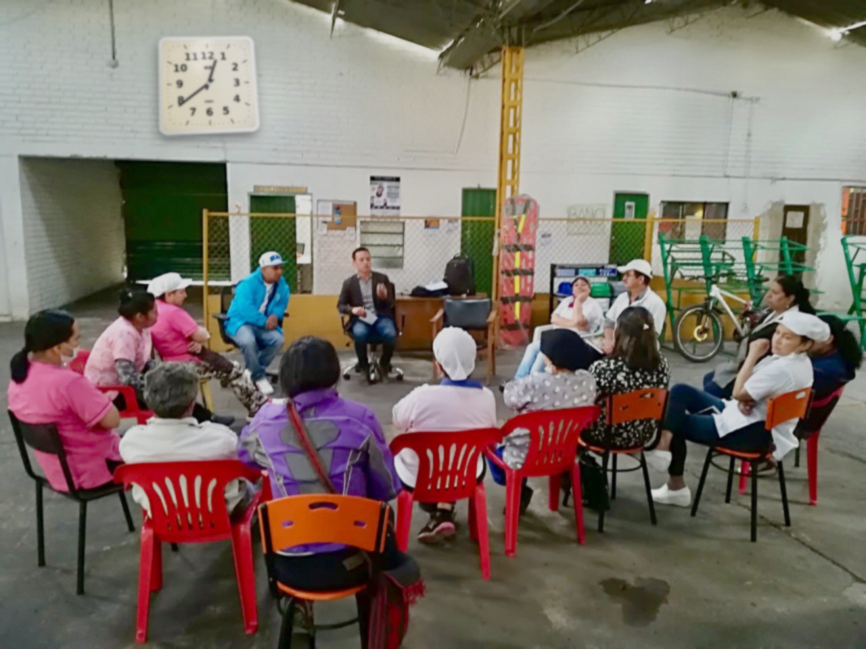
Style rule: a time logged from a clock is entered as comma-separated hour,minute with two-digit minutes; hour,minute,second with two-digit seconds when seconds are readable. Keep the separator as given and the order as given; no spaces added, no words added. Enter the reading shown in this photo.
12,39
